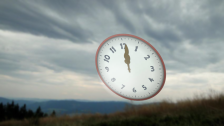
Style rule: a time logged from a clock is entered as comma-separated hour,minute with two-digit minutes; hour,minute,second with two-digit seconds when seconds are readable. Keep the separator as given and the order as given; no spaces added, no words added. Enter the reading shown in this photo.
12,01
